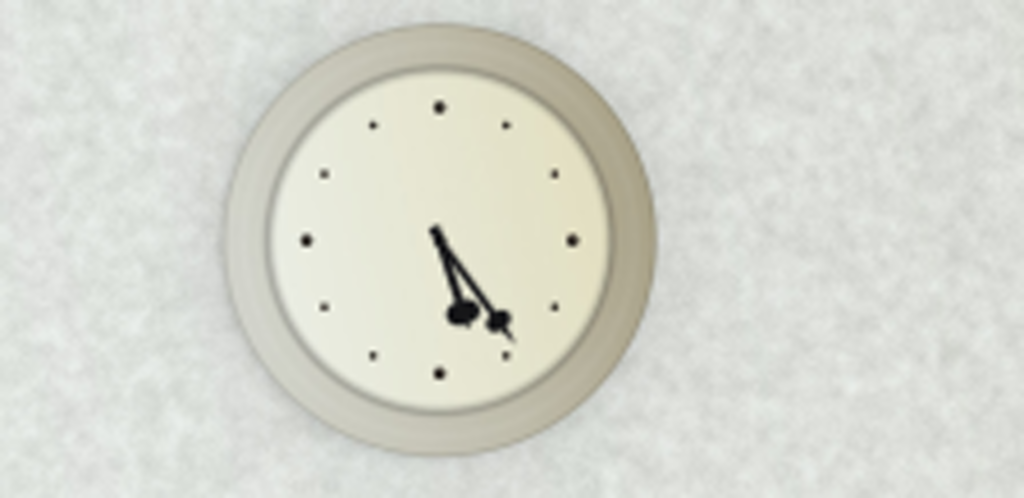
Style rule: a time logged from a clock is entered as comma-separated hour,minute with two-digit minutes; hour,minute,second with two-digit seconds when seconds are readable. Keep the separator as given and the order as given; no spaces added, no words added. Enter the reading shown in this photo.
5,24
